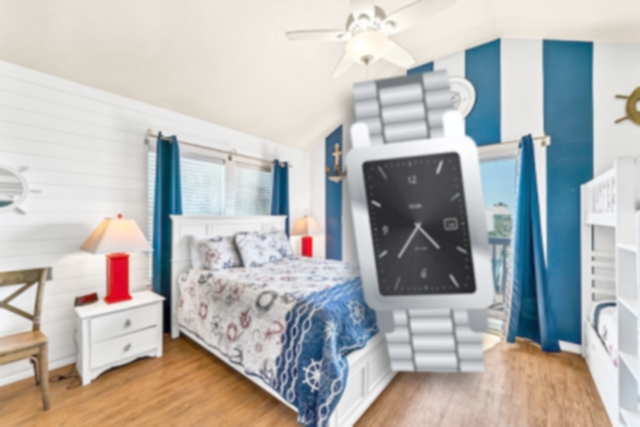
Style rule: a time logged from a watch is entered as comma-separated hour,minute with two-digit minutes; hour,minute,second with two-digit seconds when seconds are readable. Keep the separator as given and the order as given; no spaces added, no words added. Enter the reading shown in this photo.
4,37
